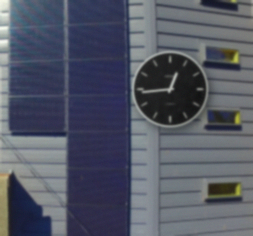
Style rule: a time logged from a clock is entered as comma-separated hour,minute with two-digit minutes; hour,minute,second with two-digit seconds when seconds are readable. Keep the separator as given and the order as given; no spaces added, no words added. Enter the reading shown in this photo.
12,44
